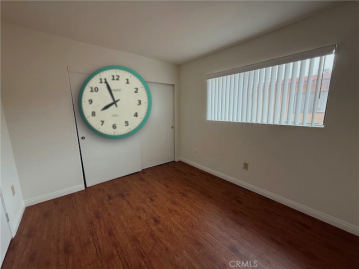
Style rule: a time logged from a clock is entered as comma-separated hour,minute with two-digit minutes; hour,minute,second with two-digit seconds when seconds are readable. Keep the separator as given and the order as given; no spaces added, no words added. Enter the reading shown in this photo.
7,56
